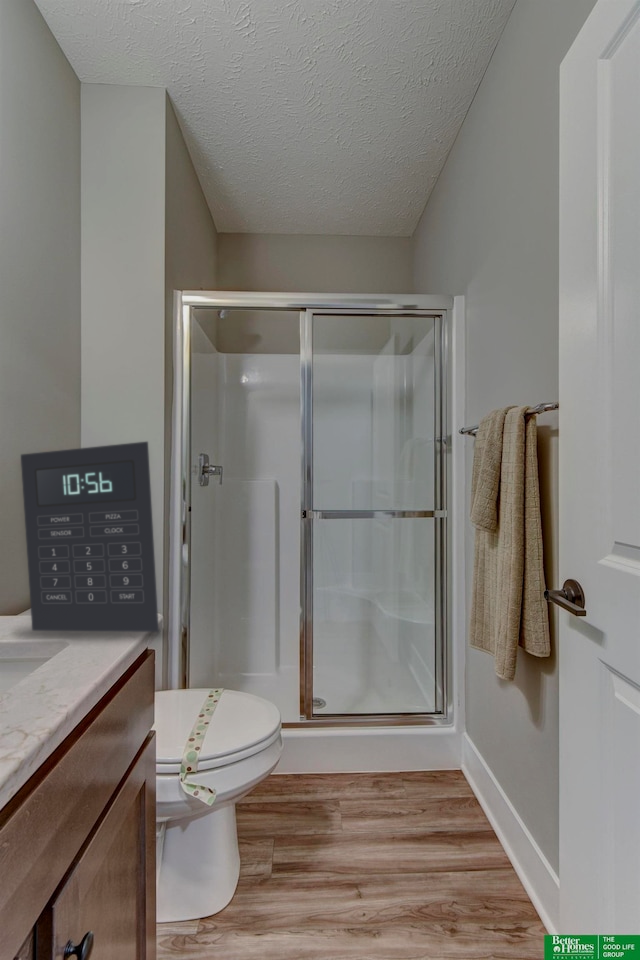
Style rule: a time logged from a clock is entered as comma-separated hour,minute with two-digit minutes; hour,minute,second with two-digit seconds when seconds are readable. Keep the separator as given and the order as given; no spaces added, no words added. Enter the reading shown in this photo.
10,56
